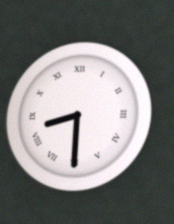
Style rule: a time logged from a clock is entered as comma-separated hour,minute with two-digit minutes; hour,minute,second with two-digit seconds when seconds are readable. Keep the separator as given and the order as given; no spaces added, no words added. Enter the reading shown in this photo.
8,30
